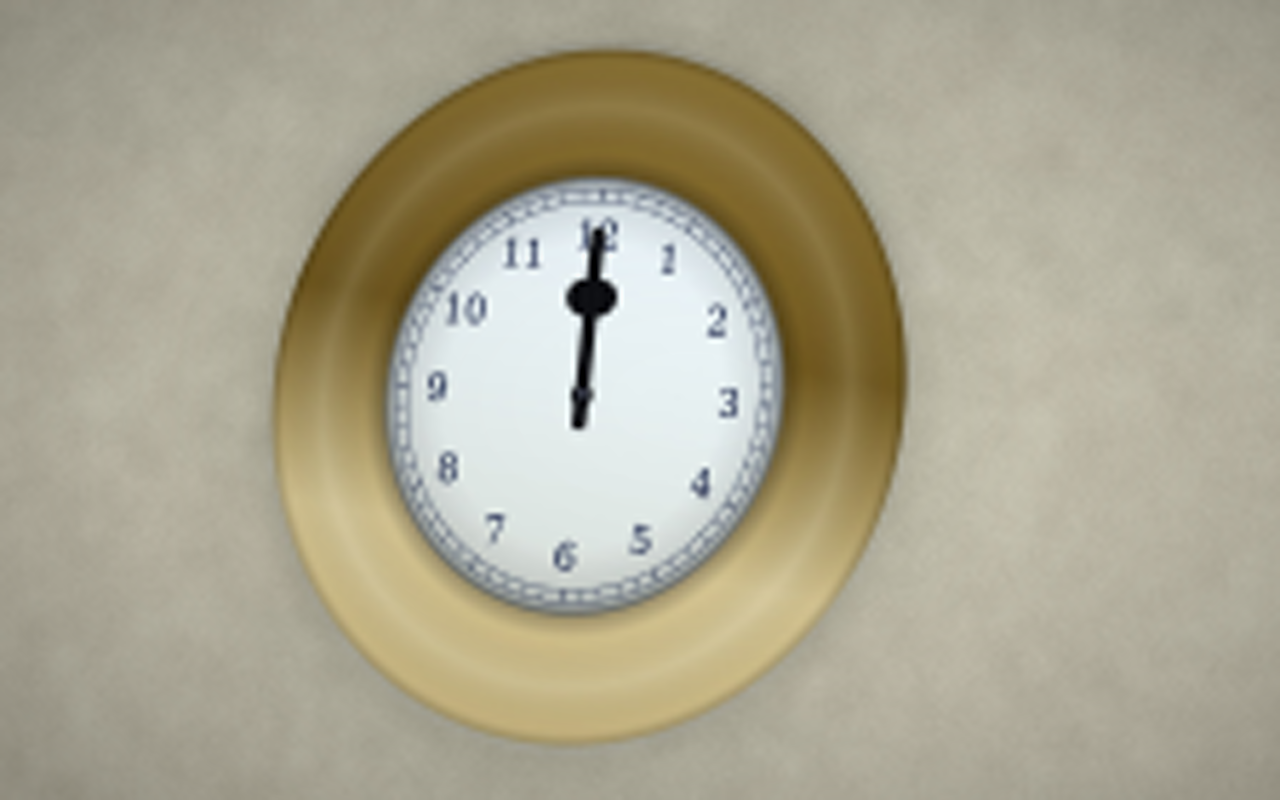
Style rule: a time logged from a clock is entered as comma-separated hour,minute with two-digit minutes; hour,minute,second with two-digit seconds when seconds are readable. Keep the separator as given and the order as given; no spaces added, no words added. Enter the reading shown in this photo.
12,00
